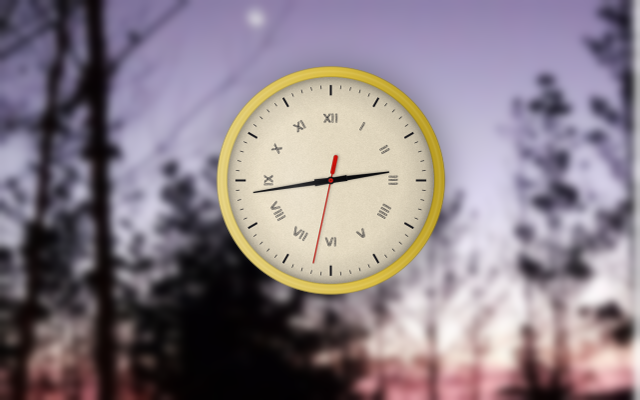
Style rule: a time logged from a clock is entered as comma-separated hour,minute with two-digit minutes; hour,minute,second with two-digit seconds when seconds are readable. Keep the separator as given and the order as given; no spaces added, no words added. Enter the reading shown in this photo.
2,43,32
